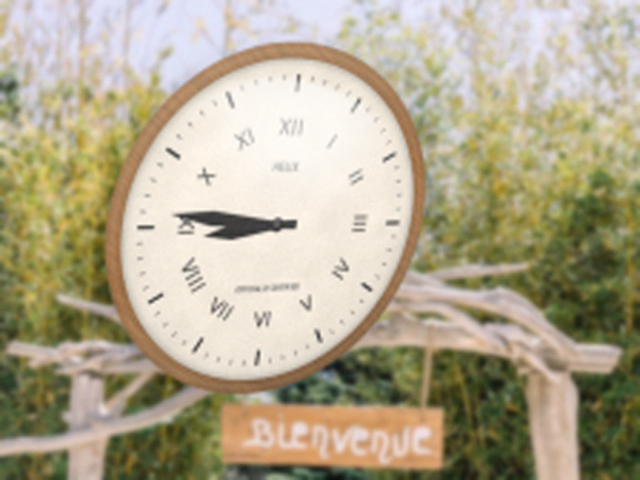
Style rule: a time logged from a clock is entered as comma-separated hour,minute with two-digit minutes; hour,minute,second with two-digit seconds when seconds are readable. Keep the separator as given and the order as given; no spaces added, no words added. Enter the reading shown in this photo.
8,46
